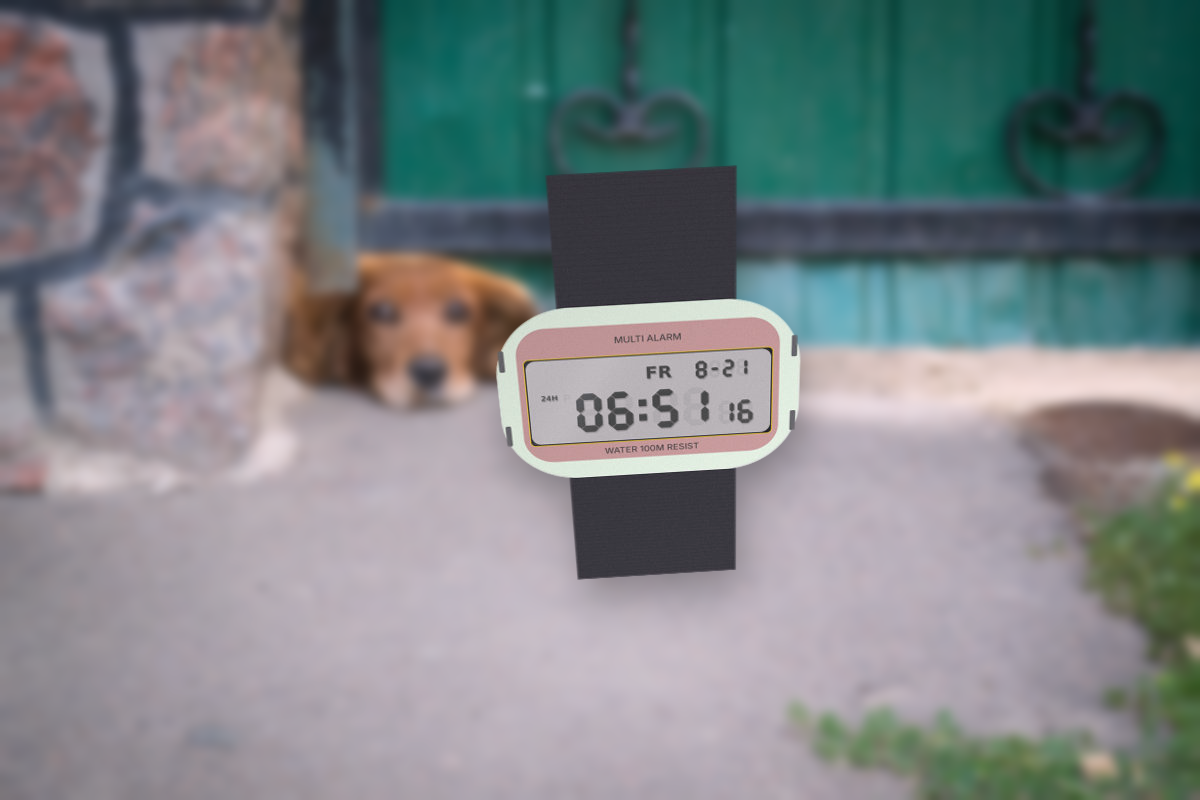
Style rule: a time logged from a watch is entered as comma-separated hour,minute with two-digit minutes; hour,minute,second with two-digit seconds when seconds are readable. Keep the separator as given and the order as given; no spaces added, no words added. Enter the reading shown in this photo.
6,51,16
